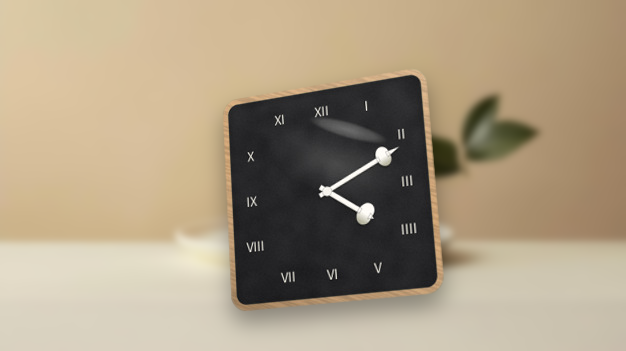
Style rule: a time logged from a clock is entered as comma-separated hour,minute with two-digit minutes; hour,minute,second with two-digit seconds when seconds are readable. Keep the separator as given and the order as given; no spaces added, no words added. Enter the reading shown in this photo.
4,11
